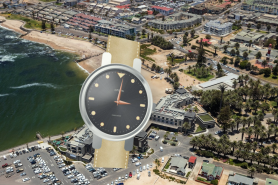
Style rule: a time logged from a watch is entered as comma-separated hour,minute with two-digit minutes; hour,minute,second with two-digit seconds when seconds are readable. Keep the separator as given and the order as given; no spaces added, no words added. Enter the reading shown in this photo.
3,01
